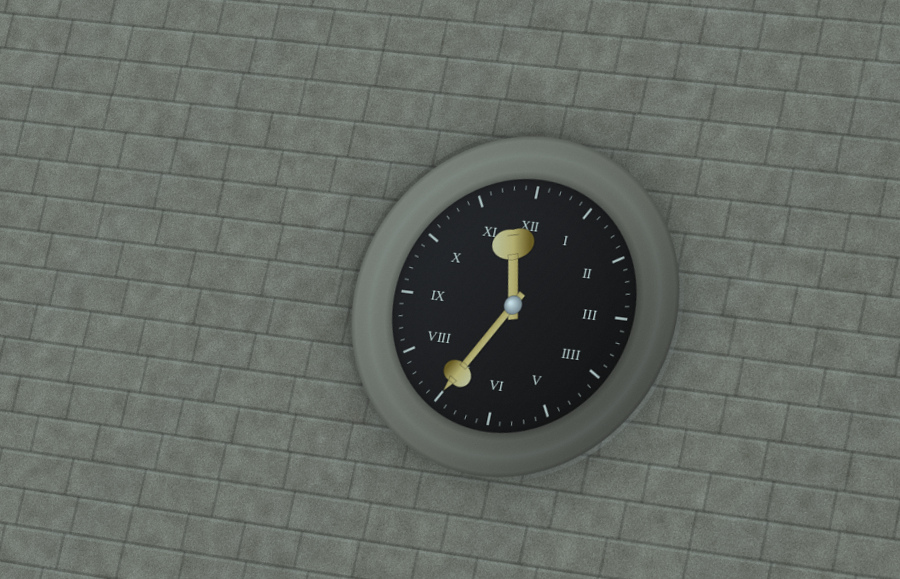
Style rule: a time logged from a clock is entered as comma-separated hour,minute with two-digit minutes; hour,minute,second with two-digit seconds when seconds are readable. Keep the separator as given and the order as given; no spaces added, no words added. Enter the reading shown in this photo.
11,35
